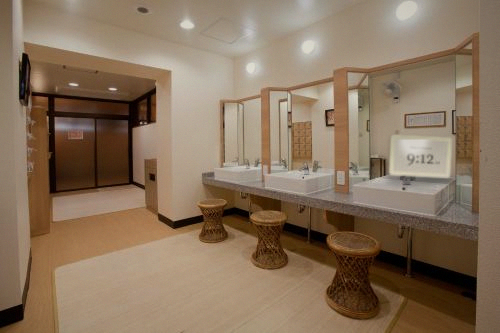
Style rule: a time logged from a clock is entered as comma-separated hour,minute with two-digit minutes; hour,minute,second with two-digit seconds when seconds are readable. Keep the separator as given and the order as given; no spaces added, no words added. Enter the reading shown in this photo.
9,12
